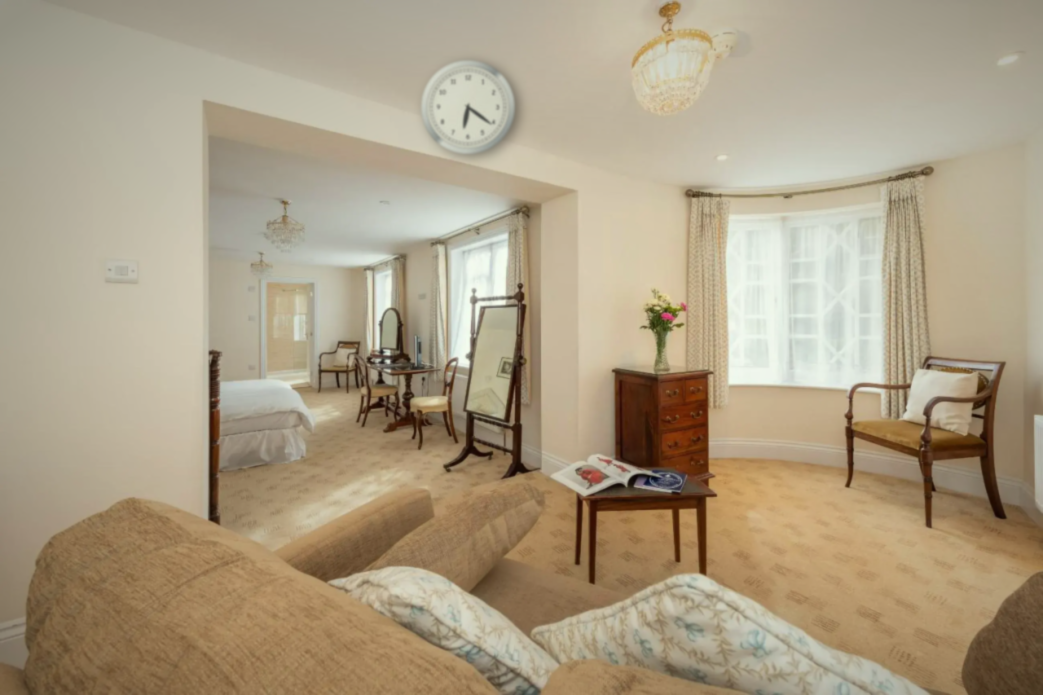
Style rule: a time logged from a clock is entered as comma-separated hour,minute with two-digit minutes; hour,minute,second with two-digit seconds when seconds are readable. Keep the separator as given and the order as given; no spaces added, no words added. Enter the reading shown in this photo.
6,21
